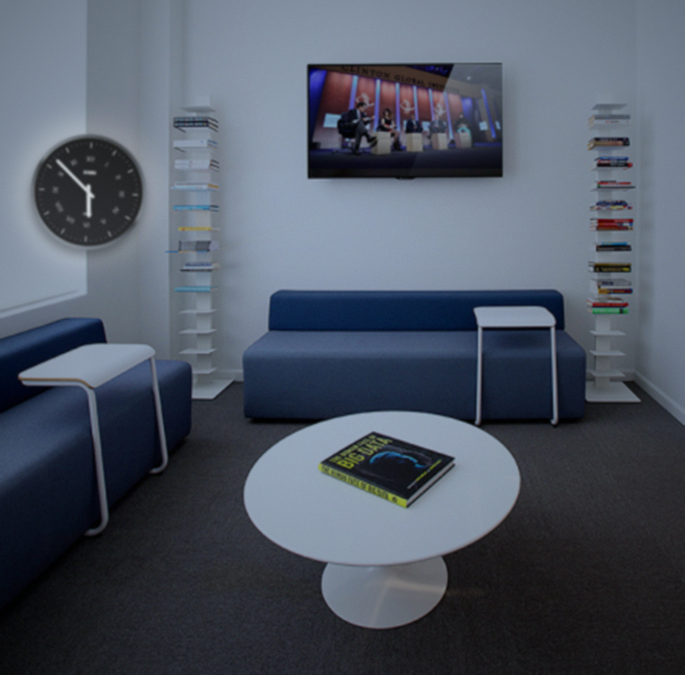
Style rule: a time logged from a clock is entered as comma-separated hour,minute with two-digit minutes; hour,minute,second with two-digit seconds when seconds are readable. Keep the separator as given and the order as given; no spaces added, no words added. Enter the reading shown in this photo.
5,52
